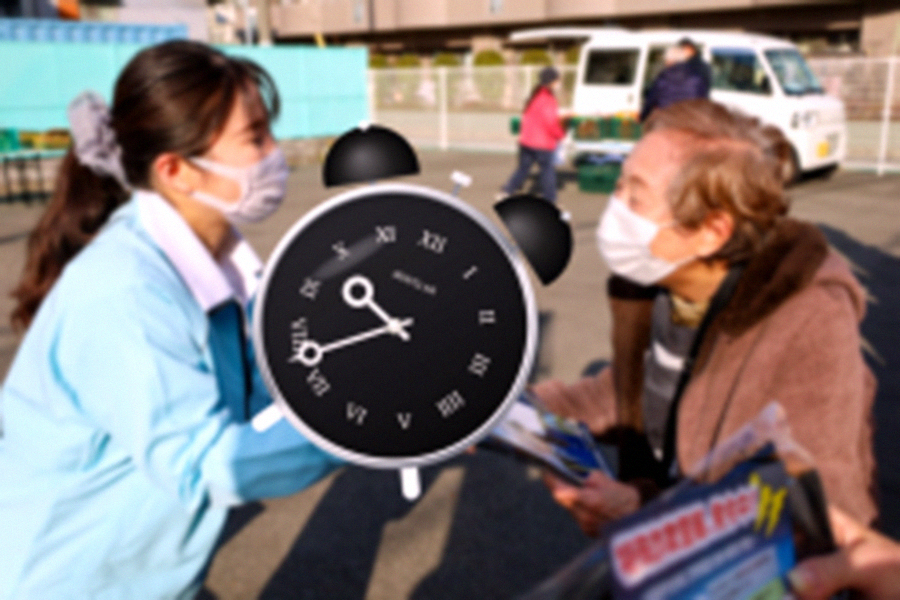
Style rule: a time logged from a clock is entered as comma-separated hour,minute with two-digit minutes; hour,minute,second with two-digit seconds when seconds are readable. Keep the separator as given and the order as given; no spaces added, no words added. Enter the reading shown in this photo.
9,38
